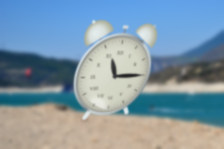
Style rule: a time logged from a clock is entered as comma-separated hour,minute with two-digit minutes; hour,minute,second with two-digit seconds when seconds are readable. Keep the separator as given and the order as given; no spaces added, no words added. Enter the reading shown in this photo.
11,15
